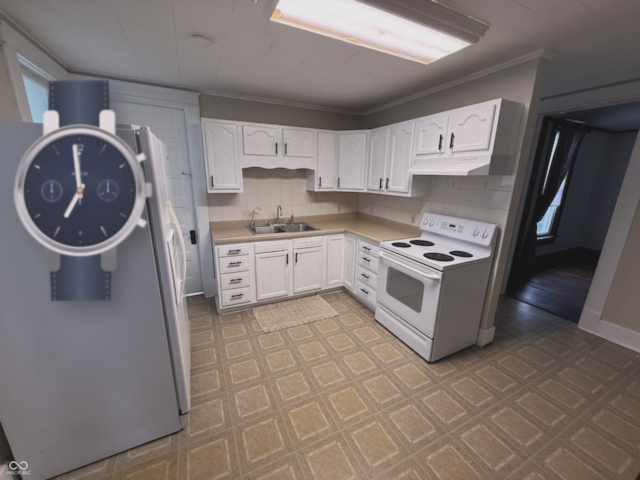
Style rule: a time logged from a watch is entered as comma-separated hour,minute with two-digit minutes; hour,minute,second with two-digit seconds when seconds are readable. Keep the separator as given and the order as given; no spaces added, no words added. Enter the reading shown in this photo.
6,59
